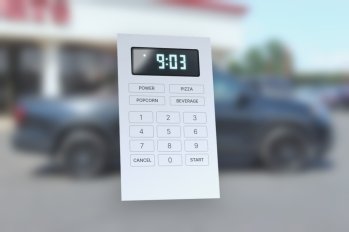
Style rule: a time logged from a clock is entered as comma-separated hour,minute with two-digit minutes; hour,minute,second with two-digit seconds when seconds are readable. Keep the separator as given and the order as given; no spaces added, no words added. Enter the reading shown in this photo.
9,03
